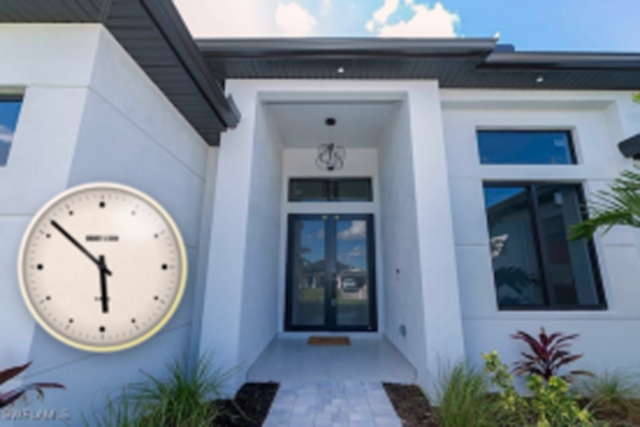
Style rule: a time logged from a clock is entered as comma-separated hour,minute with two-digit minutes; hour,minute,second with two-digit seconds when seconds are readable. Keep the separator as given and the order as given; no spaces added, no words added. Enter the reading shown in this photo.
5,52
